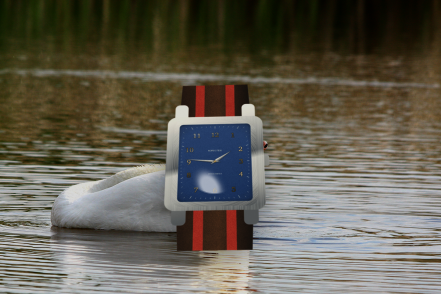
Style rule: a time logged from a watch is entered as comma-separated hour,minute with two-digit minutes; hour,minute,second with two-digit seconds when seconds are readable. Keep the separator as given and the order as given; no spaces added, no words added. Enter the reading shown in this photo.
1,46
